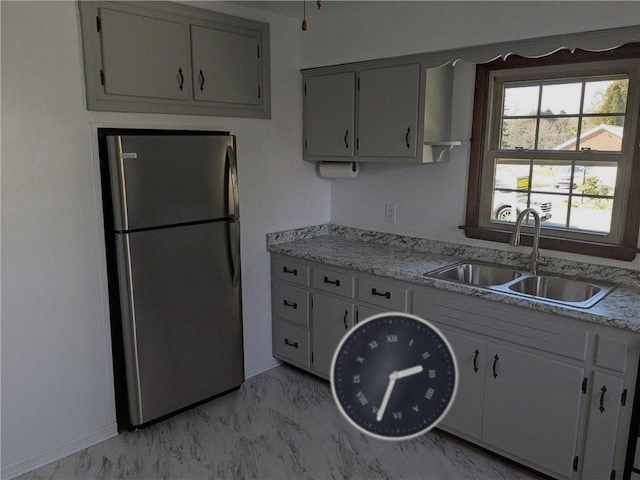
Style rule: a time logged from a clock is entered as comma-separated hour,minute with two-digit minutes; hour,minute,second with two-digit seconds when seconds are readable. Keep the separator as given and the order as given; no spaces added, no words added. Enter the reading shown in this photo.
2,34
